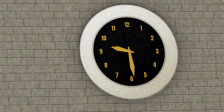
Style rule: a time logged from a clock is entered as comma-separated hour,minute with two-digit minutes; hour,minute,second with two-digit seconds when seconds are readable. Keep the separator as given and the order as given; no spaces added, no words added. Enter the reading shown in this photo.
9,29
